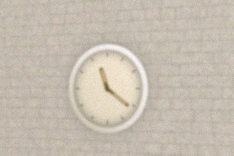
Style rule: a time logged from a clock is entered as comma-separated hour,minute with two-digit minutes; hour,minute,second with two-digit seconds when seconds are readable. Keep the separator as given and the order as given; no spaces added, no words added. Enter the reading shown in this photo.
11,21
